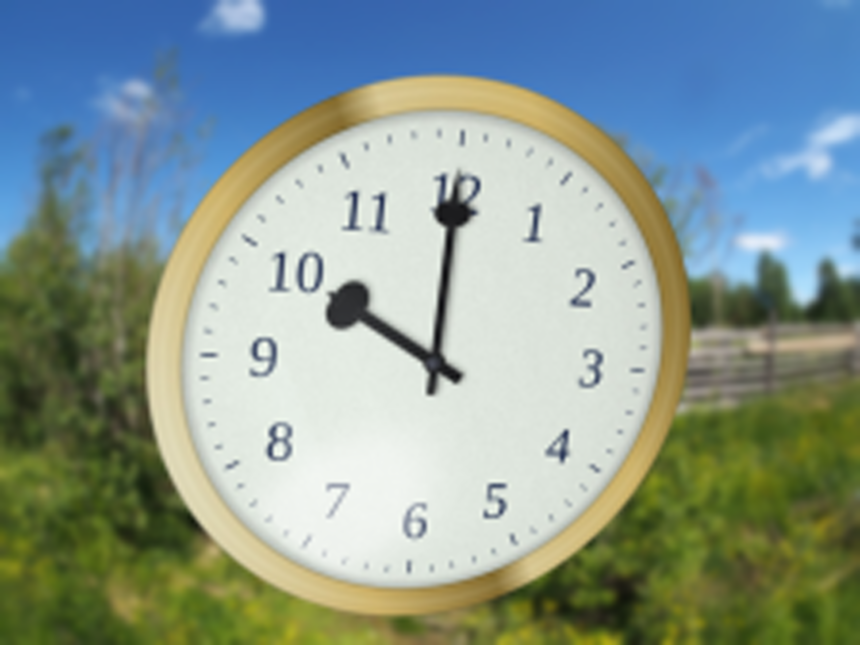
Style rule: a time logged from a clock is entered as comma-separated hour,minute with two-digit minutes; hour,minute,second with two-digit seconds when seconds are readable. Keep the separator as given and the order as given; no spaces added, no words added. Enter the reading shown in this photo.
10,00
